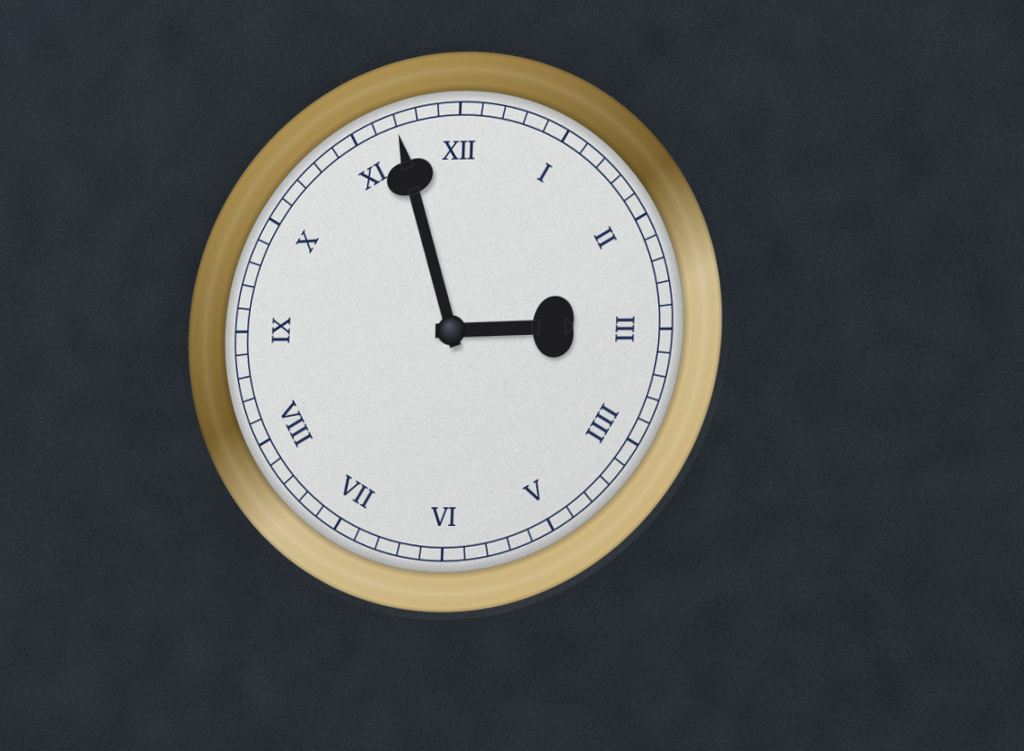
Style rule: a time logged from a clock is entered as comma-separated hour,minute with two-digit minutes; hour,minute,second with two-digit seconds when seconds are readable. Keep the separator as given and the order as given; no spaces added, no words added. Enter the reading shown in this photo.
2,57
